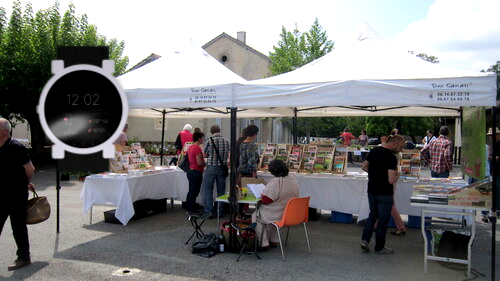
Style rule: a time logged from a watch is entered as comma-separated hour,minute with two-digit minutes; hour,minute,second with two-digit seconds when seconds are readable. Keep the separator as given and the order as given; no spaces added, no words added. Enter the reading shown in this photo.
12,02
